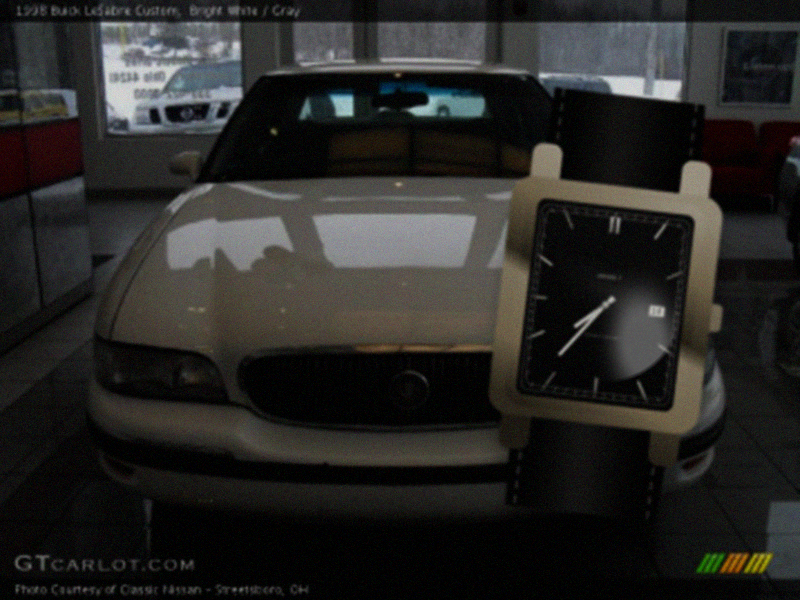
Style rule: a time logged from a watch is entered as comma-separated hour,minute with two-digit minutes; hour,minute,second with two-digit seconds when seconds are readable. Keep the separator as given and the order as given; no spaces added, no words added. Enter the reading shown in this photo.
7,36
